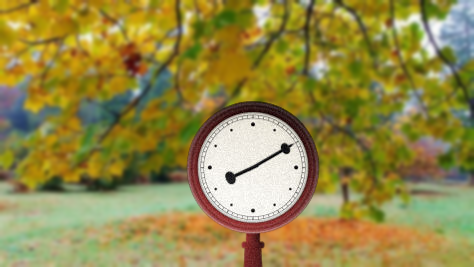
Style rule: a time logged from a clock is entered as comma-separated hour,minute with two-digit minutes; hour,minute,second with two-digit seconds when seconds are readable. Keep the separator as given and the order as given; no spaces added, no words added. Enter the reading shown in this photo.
8,10
